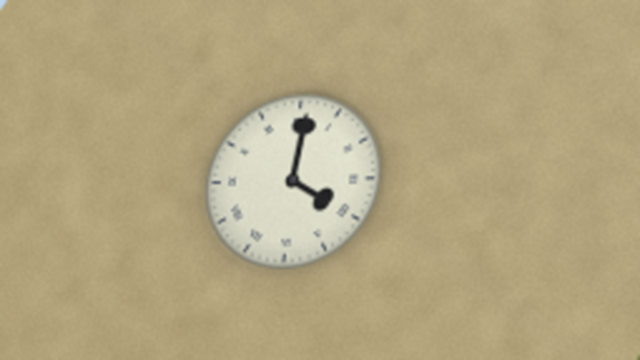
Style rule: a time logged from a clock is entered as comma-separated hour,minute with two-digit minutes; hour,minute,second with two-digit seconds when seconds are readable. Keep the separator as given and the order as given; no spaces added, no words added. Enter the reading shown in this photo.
4,01
